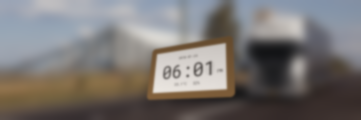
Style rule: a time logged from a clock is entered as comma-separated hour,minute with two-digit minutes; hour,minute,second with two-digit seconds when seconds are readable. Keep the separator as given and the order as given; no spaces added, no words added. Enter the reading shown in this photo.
6,01
